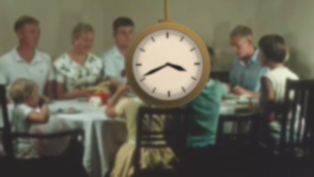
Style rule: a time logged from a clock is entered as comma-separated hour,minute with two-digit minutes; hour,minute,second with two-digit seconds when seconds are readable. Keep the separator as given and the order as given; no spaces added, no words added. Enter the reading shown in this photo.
3,41
